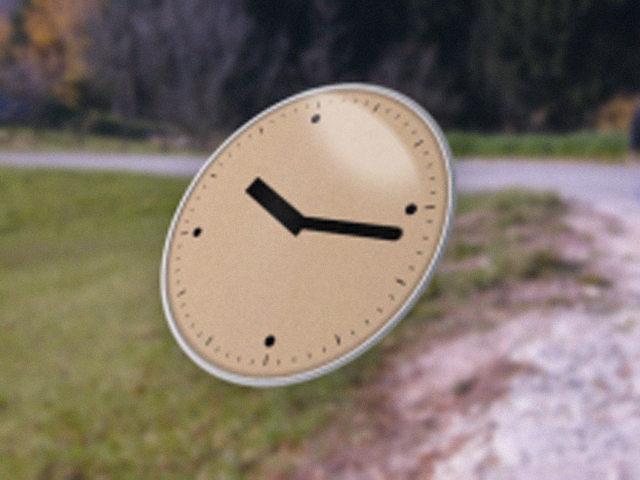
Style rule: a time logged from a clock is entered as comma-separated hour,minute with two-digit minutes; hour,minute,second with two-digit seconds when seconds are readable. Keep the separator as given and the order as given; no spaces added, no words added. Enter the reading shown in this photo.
10,17
